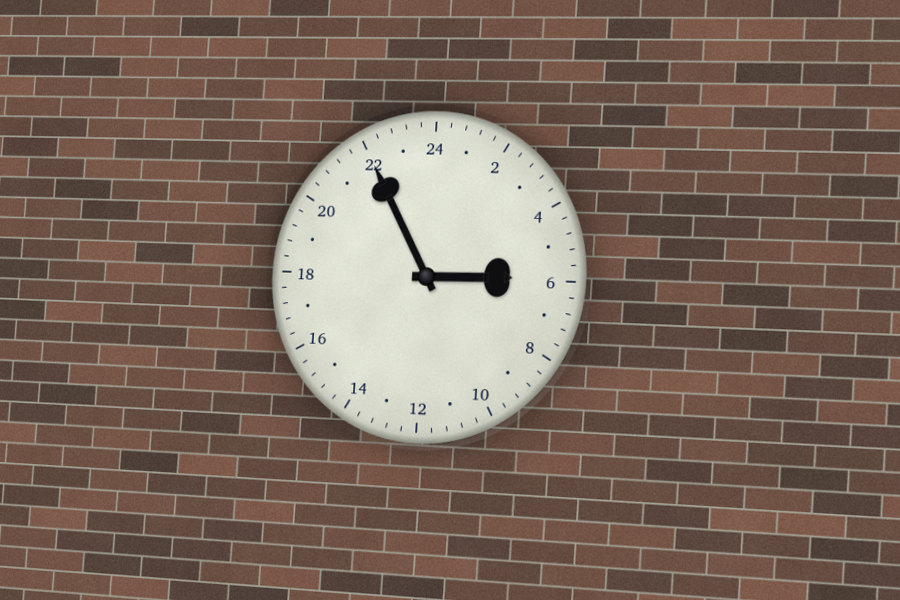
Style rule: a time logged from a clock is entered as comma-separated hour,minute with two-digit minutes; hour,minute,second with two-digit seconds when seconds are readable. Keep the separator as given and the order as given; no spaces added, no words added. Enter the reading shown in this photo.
5,55
